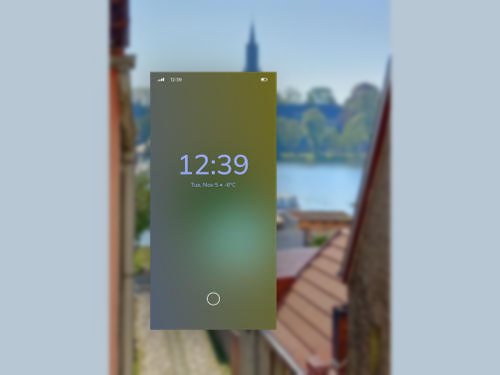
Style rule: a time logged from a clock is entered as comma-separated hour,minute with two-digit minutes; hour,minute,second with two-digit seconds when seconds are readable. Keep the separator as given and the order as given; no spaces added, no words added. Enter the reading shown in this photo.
12,39
